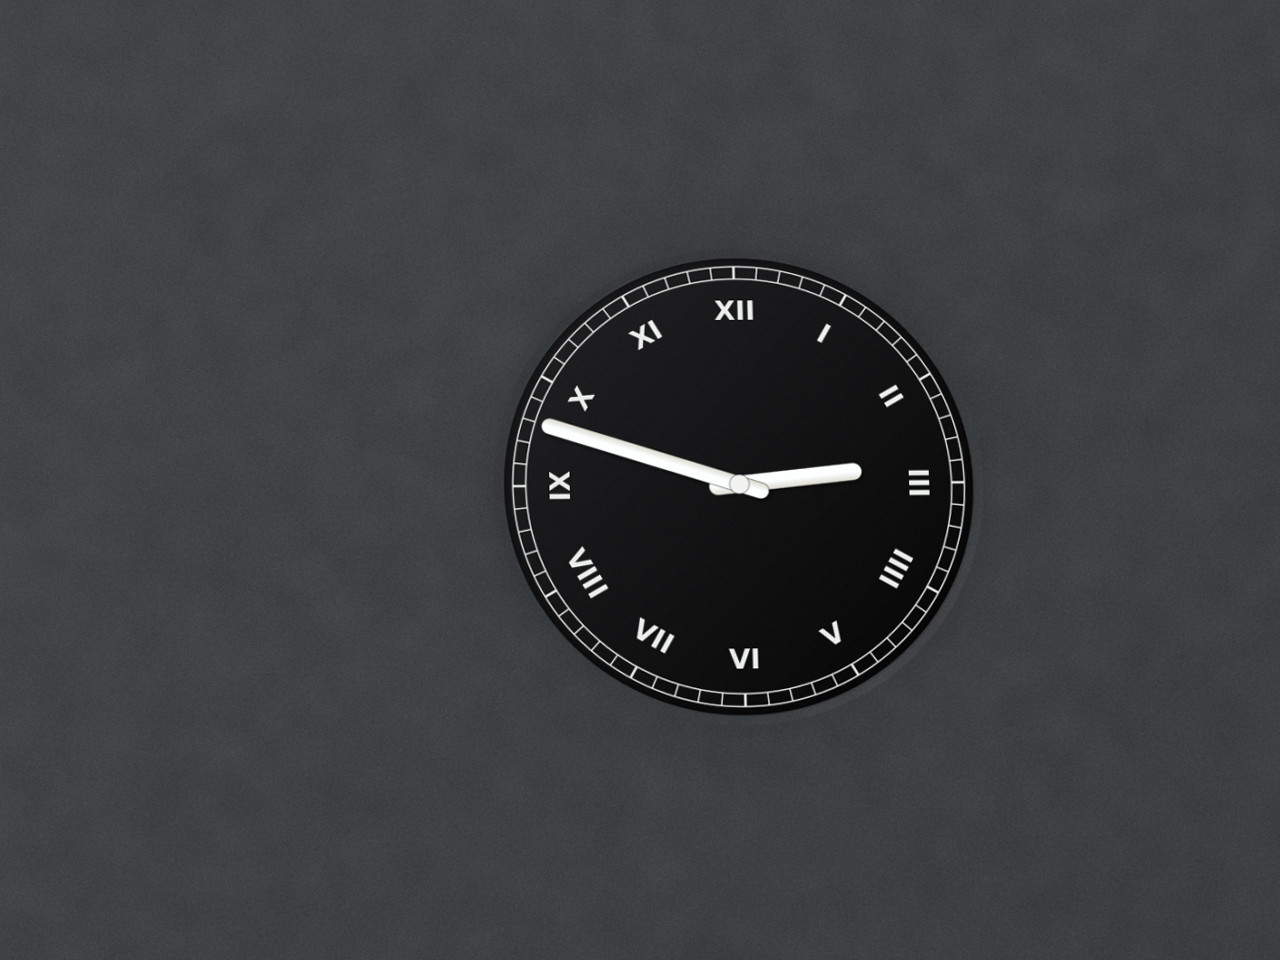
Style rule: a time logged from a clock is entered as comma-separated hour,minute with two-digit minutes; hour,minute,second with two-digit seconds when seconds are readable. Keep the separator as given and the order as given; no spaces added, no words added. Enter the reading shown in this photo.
2,48
